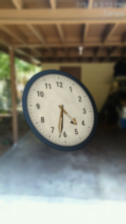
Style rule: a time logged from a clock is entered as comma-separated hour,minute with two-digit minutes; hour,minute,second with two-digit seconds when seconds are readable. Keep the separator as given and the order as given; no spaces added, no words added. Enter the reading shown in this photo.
4,32
